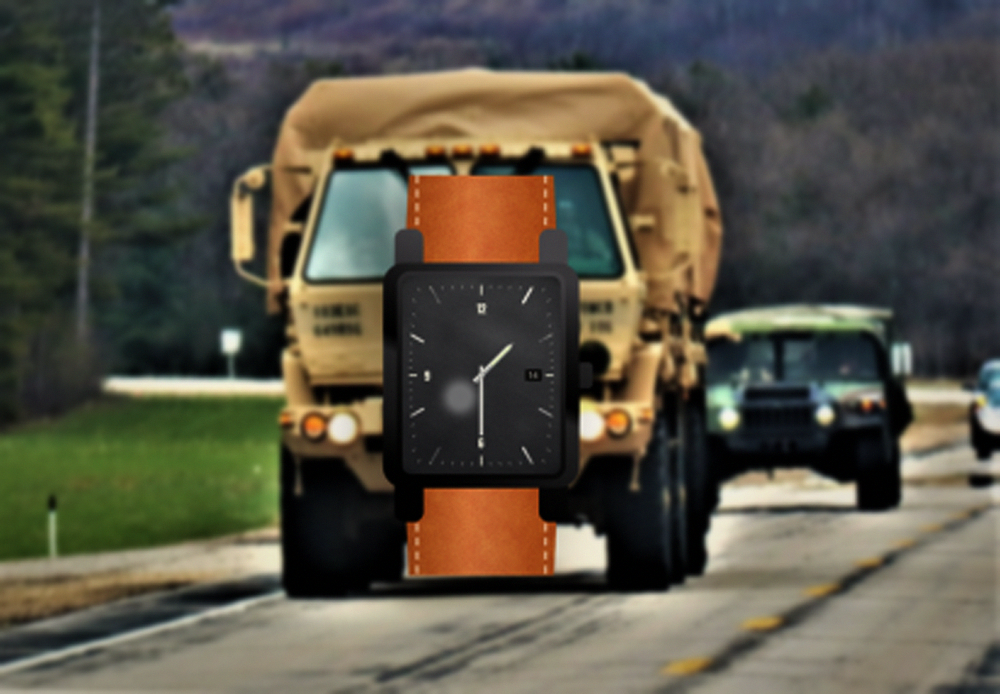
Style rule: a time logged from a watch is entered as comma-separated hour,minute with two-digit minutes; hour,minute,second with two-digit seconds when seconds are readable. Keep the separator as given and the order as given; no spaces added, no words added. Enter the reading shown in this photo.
1,30
